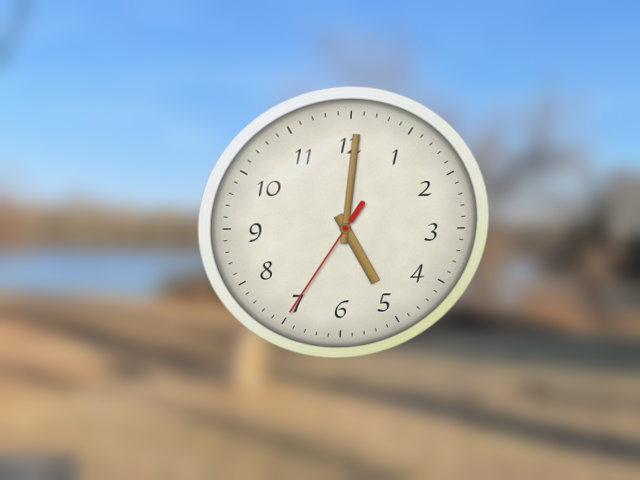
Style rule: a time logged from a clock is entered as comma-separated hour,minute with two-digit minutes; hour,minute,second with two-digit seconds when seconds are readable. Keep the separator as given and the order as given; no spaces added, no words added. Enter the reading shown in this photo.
5,00,35
